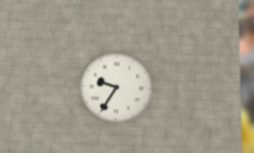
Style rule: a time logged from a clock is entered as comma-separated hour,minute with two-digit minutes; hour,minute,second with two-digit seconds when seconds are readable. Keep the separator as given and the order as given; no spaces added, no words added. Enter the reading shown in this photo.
9,35
